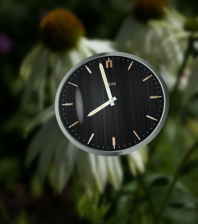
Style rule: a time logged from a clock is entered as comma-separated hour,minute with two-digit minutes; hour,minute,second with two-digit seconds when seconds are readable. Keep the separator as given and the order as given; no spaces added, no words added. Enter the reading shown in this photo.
7,58
